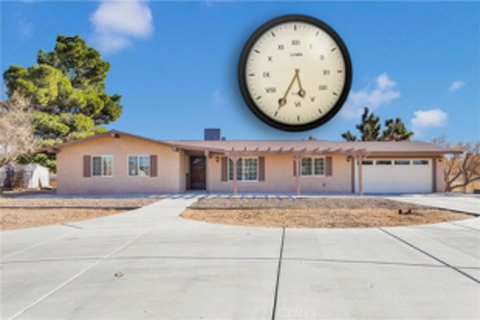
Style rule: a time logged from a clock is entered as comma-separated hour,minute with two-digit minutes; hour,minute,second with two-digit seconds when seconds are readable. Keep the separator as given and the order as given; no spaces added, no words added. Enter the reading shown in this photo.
5,35
